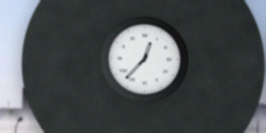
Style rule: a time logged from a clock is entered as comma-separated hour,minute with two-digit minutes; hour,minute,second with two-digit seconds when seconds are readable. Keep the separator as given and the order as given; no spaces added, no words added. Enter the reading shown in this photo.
12,37
